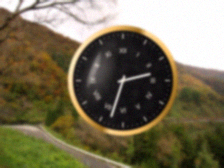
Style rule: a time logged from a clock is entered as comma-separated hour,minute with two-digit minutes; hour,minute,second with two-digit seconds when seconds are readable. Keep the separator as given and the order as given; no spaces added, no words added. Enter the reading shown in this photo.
2,33
